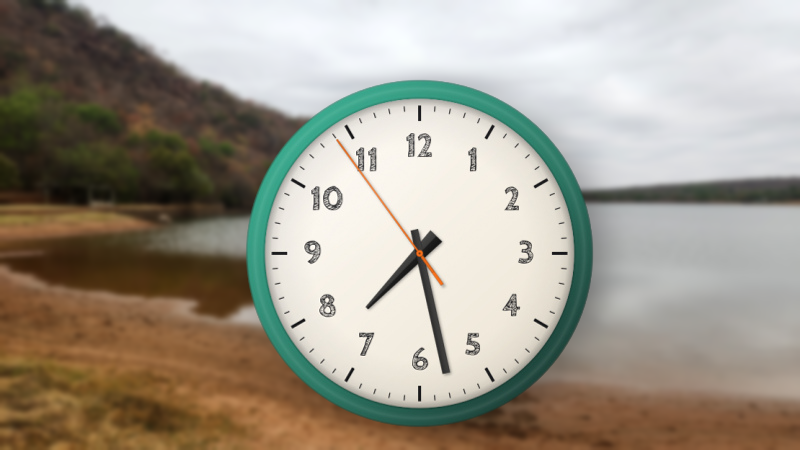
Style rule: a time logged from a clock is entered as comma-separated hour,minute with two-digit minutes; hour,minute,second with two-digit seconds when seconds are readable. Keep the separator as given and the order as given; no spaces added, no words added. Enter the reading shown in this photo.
7,27,54
